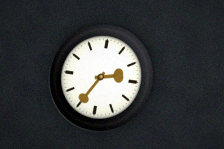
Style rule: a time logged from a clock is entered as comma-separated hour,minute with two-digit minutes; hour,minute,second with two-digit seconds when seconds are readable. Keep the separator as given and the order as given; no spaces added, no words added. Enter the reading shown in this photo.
2,35
